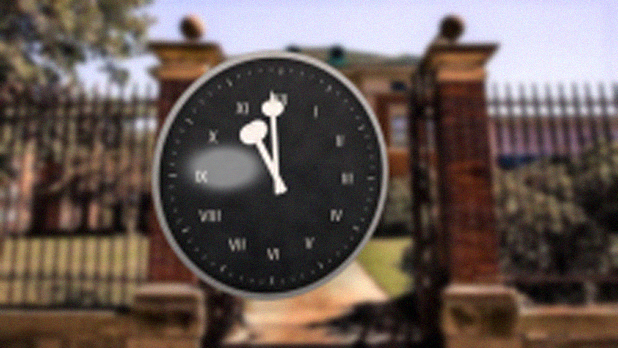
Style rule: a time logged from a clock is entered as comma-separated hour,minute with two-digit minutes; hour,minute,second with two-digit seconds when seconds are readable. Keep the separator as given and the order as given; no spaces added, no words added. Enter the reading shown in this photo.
10,59
